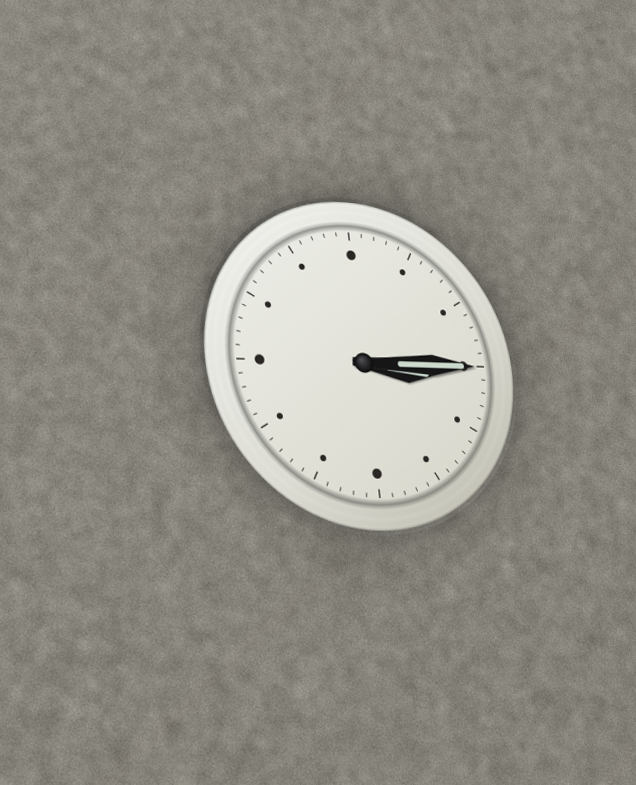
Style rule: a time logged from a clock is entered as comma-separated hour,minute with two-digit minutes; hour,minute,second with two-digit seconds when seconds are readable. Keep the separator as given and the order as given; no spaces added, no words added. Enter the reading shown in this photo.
3,15
